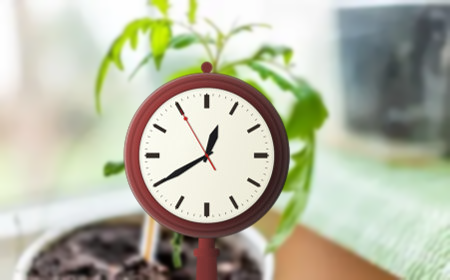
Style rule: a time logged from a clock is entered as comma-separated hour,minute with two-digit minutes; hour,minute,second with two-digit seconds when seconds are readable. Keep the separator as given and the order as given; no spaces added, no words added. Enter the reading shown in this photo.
12,39,55
